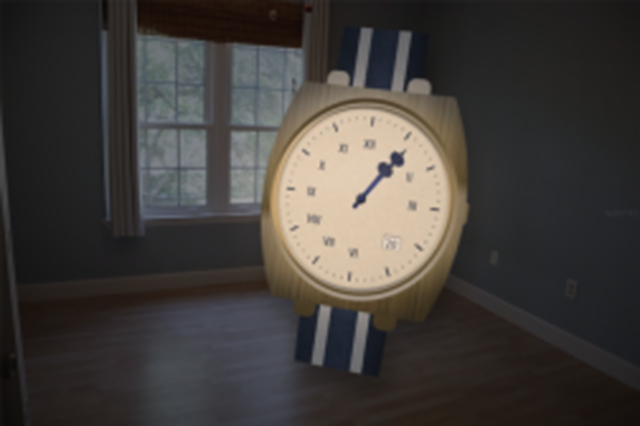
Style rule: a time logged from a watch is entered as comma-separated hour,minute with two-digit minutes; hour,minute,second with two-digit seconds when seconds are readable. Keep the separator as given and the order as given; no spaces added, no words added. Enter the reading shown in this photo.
1,06
